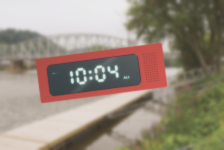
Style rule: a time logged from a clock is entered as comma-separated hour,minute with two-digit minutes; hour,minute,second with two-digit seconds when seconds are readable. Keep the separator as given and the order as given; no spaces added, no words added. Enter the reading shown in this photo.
10,04
